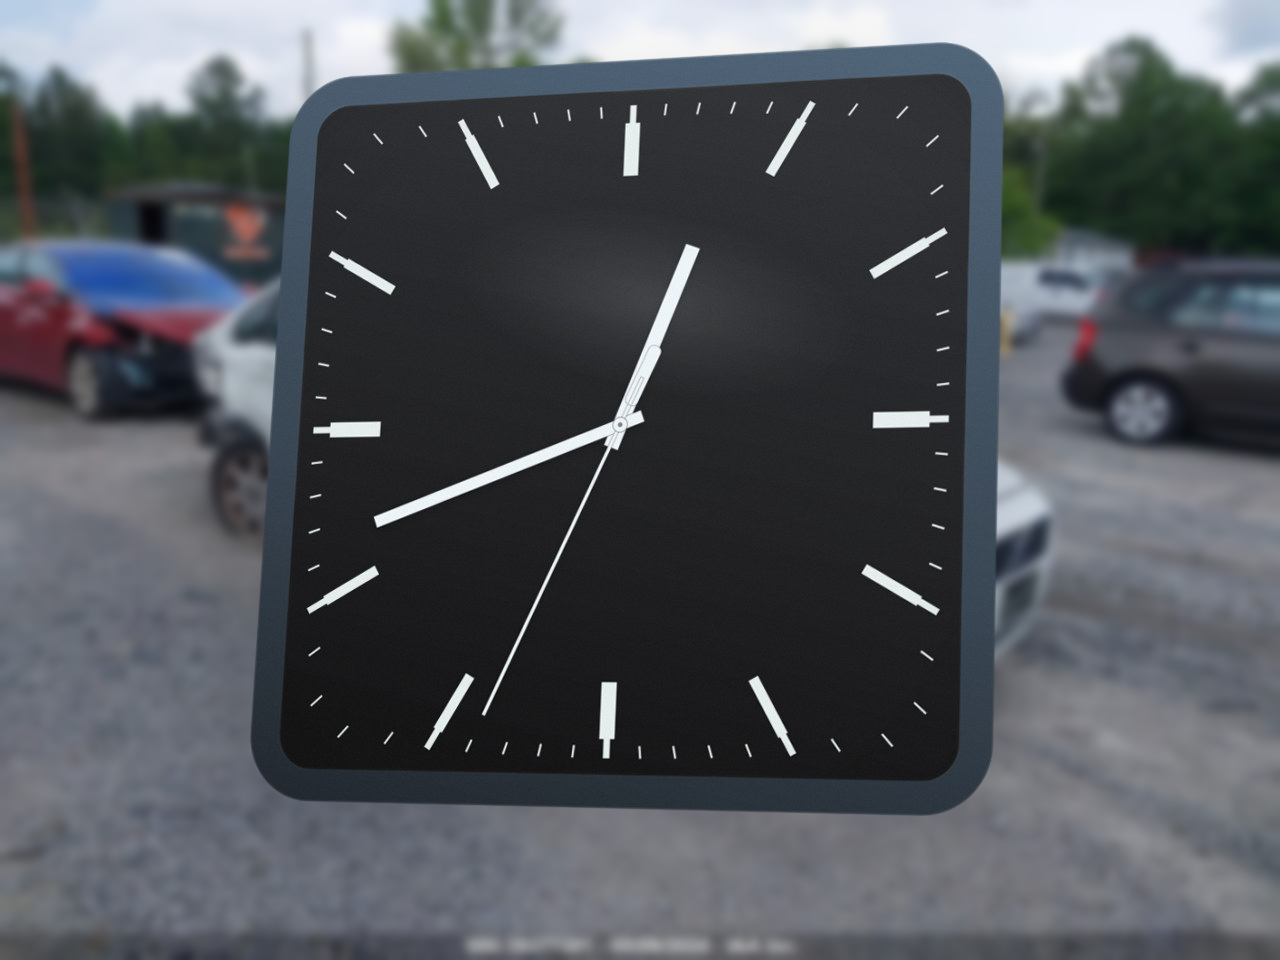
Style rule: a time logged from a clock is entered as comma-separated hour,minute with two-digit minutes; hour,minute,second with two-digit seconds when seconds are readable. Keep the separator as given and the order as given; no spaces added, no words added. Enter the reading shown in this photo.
12,41,34
